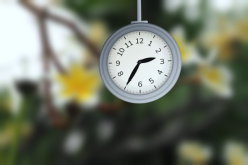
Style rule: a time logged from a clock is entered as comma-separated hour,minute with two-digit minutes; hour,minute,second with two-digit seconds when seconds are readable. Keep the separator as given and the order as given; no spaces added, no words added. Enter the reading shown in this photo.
2,35
